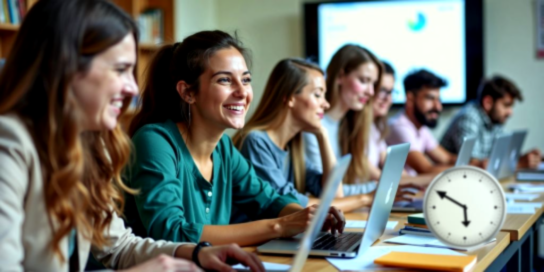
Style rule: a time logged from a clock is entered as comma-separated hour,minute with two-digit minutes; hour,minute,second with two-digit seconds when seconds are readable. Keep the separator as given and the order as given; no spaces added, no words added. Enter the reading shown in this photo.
5,50
